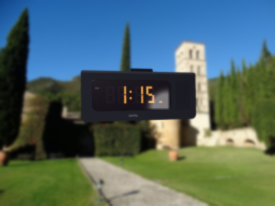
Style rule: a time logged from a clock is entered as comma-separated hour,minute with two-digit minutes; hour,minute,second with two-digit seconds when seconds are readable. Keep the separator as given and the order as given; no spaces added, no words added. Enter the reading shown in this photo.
1,15
